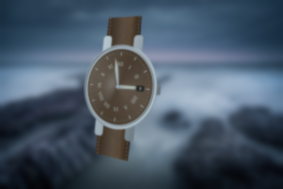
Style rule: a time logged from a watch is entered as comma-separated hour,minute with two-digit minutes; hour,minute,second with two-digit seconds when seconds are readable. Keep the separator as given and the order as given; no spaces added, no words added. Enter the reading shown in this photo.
2,58
